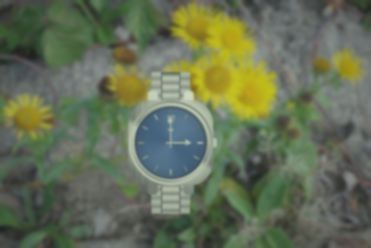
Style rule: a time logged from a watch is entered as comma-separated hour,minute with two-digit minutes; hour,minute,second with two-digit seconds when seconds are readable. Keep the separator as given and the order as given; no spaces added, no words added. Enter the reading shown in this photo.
3,00
